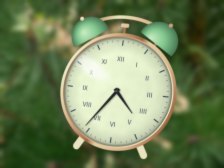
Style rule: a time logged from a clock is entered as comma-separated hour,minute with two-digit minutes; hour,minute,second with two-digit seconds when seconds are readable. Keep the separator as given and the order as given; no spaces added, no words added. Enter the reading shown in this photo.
4,36
